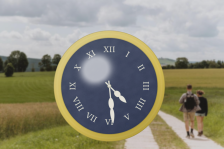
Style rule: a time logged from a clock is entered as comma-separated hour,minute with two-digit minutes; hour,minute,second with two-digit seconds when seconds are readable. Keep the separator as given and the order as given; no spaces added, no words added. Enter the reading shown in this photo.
4,29
